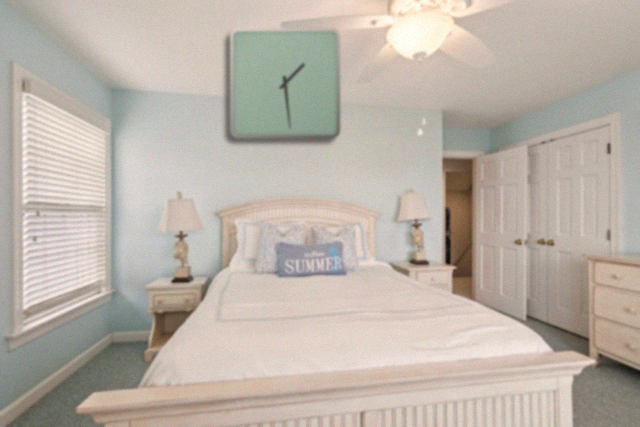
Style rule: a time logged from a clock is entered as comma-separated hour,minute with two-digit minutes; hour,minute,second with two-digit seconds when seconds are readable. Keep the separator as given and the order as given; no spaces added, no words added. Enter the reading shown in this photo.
1,29
